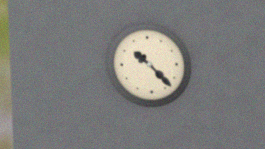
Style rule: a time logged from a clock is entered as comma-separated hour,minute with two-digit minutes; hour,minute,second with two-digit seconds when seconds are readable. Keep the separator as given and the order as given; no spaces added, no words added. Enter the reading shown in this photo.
10,23
